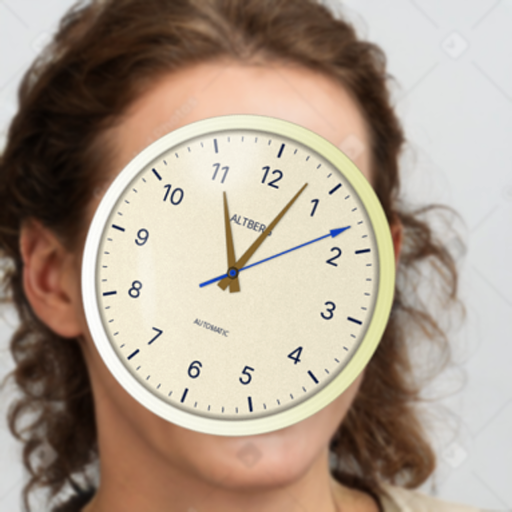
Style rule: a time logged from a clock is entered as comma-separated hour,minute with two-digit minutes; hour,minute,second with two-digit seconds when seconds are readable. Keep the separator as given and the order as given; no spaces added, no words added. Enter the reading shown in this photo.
11,03,08
